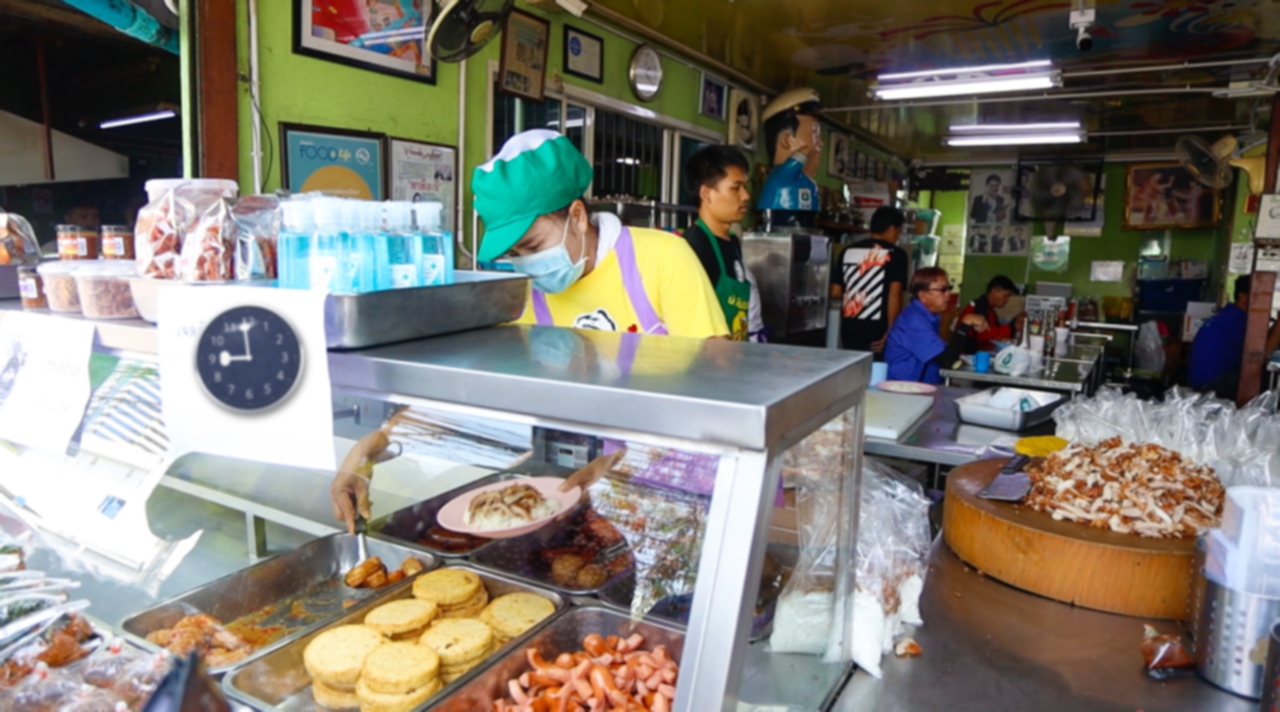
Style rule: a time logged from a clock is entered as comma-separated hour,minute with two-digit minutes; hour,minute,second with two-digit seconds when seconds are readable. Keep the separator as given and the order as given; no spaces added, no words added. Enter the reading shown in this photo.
8,59
